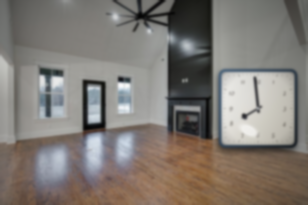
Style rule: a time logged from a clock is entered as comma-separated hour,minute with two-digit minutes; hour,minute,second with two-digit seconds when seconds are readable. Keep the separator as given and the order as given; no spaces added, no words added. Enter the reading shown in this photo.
7,59
